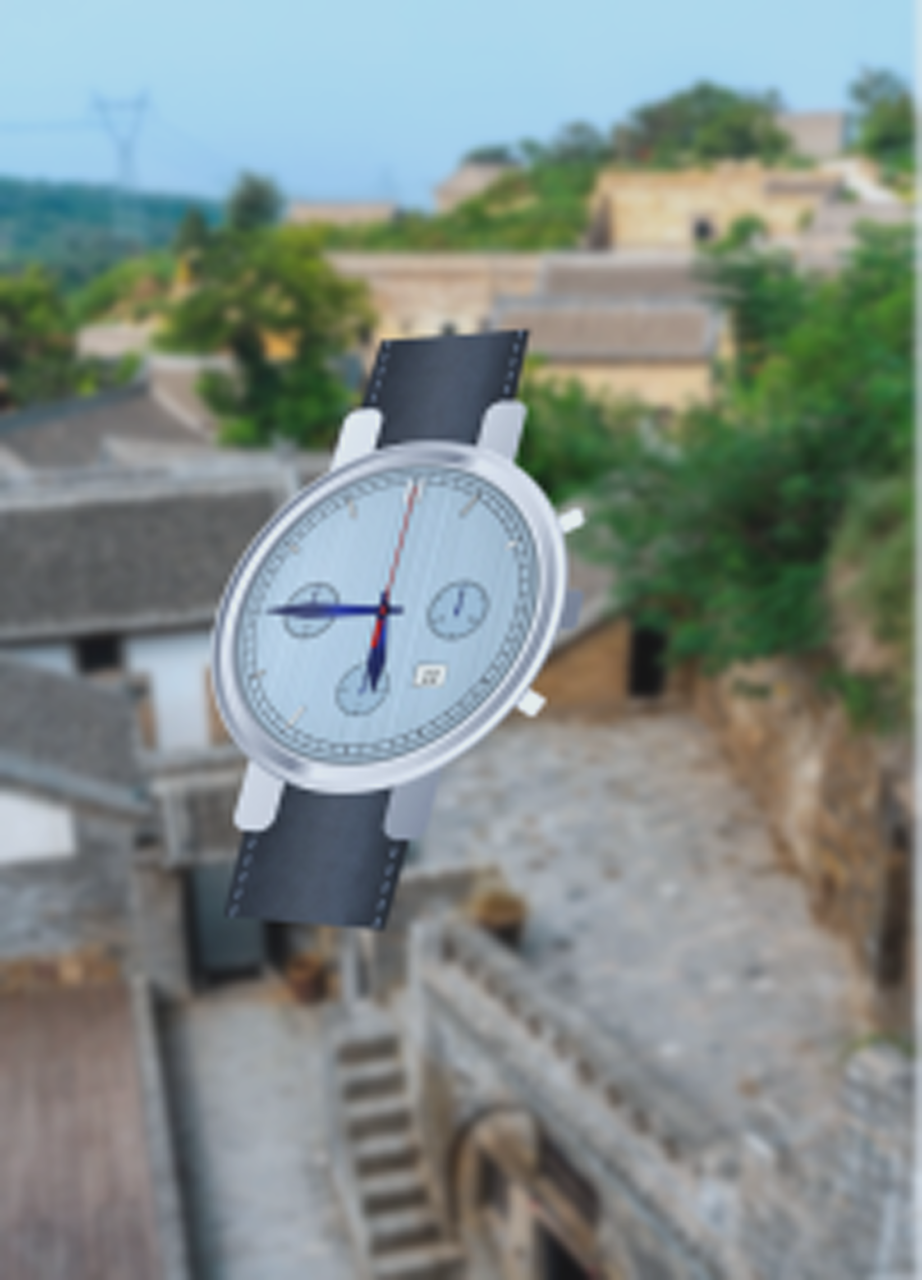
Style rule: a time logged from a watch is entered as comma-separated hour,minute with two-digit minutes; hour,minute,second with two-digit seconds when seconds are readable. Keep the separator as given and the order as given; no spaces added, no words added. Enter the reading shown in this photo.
5,45
